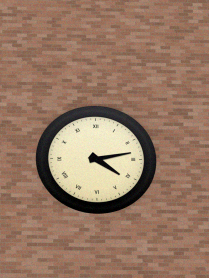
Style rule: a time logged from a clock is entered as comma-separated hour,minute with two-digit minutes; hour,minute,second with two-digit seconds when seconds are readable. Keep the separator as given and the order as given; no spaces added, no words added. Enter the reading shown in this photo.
4,13
